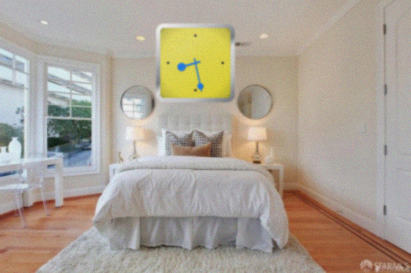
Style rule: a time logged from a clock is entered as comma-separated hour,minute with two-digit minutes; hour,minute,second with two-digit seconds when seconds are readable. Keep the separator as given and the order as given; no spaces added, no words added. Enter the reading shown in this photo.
8,28
